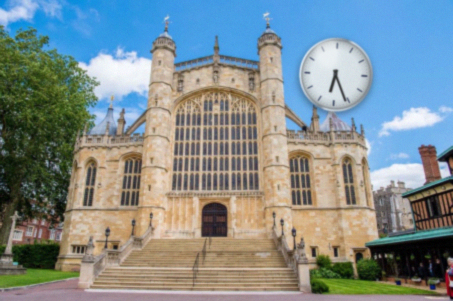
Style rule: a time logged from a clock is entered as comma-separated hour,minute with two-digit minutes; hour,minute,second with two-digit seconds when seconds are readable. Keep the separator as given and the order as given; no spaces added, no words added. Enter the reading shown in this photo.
6,26
